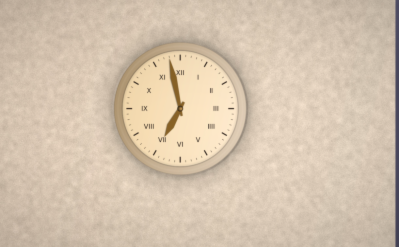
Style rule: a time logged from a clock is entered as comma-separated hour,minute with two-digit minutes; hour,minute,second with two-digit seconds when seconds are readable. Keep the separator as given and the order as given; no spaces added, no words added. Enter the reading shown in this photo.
6,58
